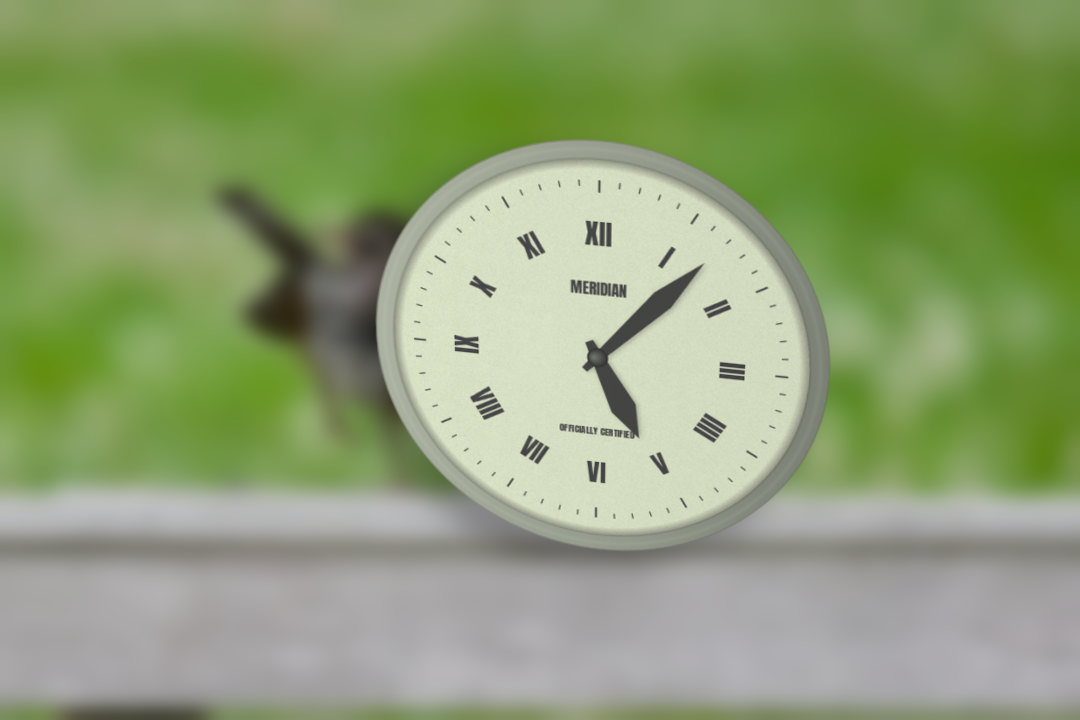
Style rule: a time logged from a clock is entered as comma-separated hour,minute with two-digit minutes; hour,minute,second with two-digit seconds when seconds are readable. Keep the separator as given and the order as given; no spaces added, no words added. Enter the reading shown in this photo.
5,07
